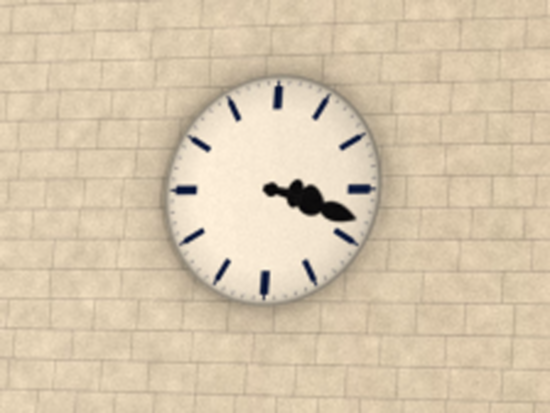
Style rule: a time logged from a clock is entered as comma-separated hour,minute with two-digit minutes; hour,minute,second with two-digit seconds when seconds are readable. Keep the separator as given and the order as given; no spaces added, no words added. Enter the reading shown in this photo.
3,18
